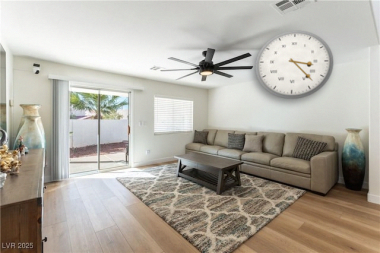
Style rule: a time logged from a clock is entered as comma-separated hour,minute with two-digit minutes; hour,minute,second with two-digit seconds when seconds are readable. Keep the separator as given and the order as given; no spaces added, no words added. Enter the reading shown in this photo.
3,23
